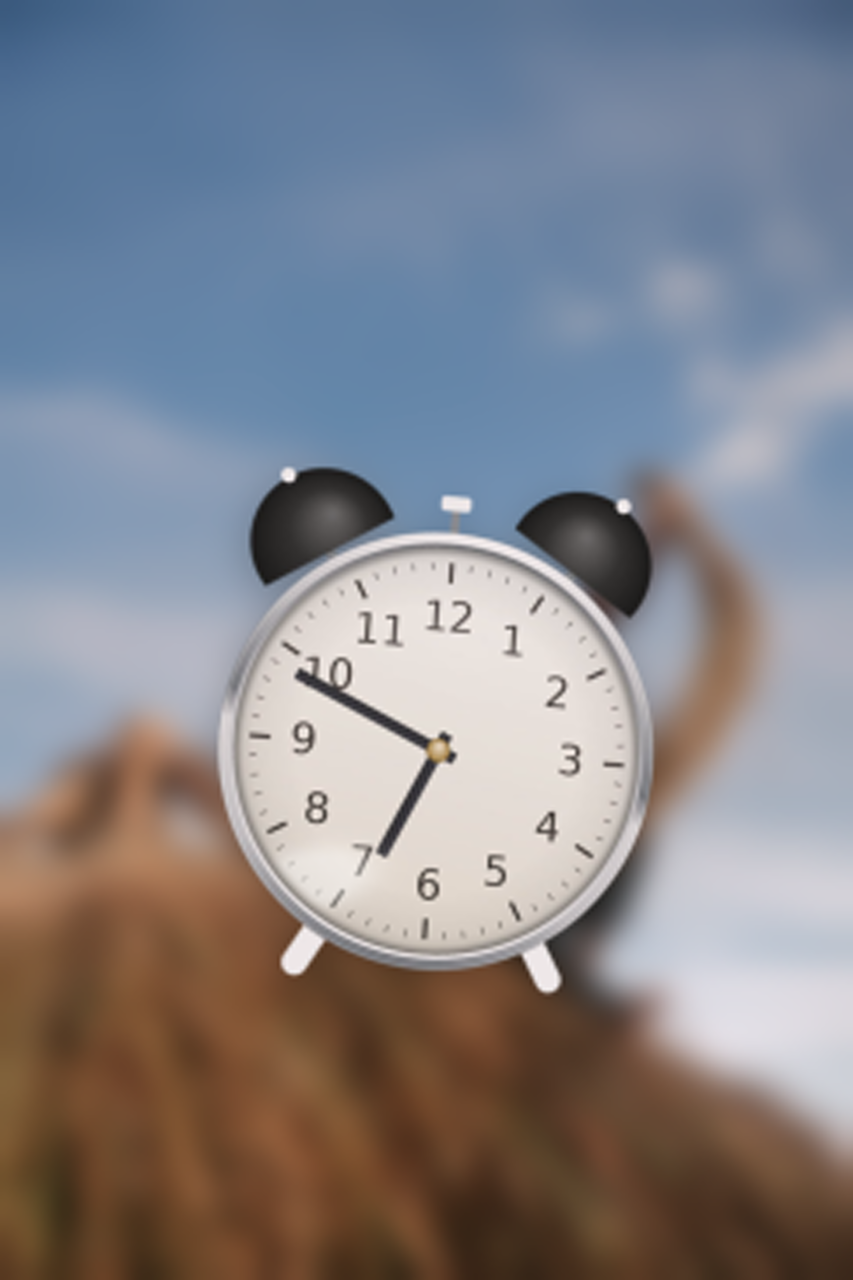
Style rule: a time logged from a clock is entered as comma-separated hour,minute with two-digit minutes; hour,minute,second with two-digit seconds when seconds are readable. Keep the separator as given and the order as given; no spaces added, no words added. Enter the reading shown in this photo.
6,49
